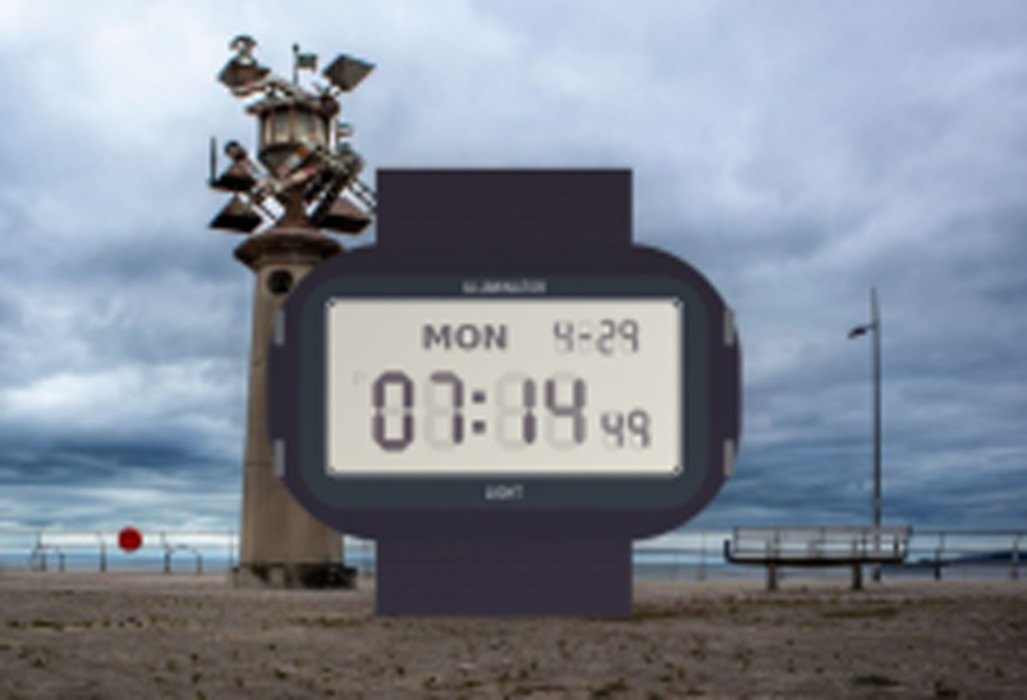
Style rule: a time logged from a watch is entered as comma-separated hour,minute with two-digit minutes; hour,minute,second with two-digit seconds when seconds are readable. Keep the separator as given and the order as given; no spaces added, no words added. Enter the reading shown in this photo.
7,14,49
